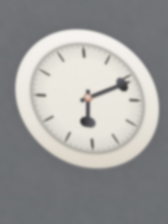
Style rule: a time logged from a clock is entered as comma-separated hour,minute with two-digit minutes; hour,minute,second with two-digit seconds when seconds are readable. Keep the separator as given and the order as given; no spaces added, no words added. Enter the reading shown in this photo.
6,11
